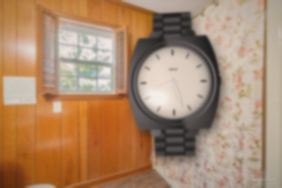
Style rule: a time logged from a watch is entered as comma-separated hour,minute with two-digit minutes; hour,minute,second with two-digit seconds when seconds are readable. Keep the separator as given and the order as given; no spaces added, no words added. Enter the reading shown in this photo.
8,27
